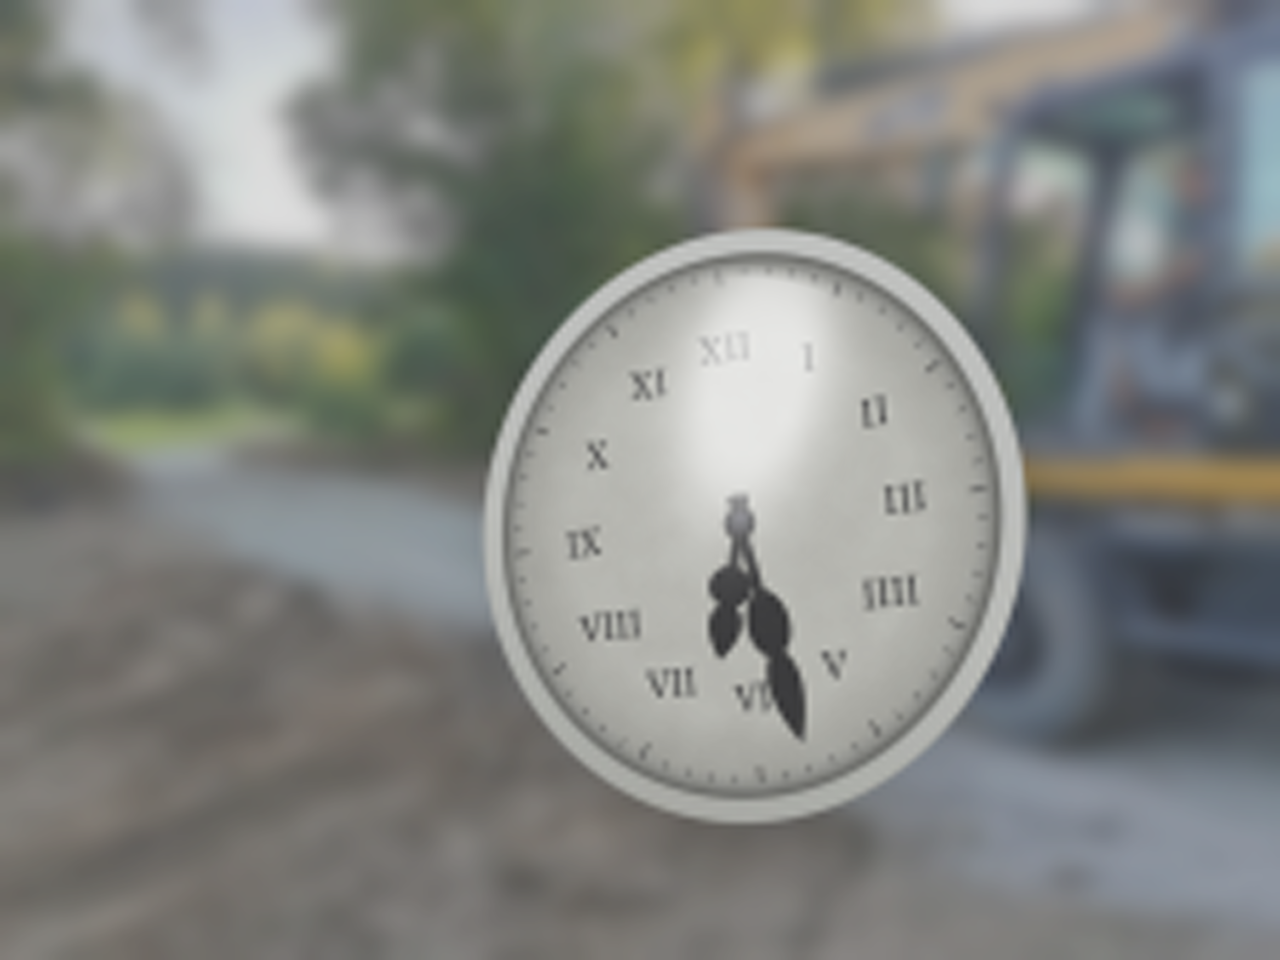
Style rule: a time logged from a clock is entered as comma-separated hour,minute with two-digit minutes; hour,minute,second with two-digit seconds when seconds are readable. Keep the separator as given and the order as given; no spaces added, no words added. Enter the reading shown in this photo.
6,28
